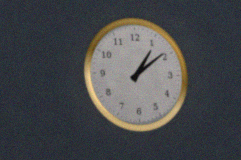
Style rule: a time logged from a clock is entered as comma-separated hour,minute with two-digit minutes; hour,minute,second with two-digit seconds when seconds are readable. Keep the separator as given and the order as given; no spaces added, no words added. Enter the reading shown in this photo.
1,09
